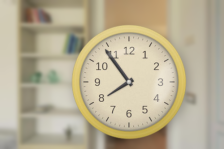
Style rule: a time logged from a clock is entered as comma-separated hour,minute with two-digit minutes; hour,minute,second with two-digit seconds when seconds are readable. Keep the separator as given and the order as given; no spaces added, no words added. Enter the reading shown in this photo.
7,54
